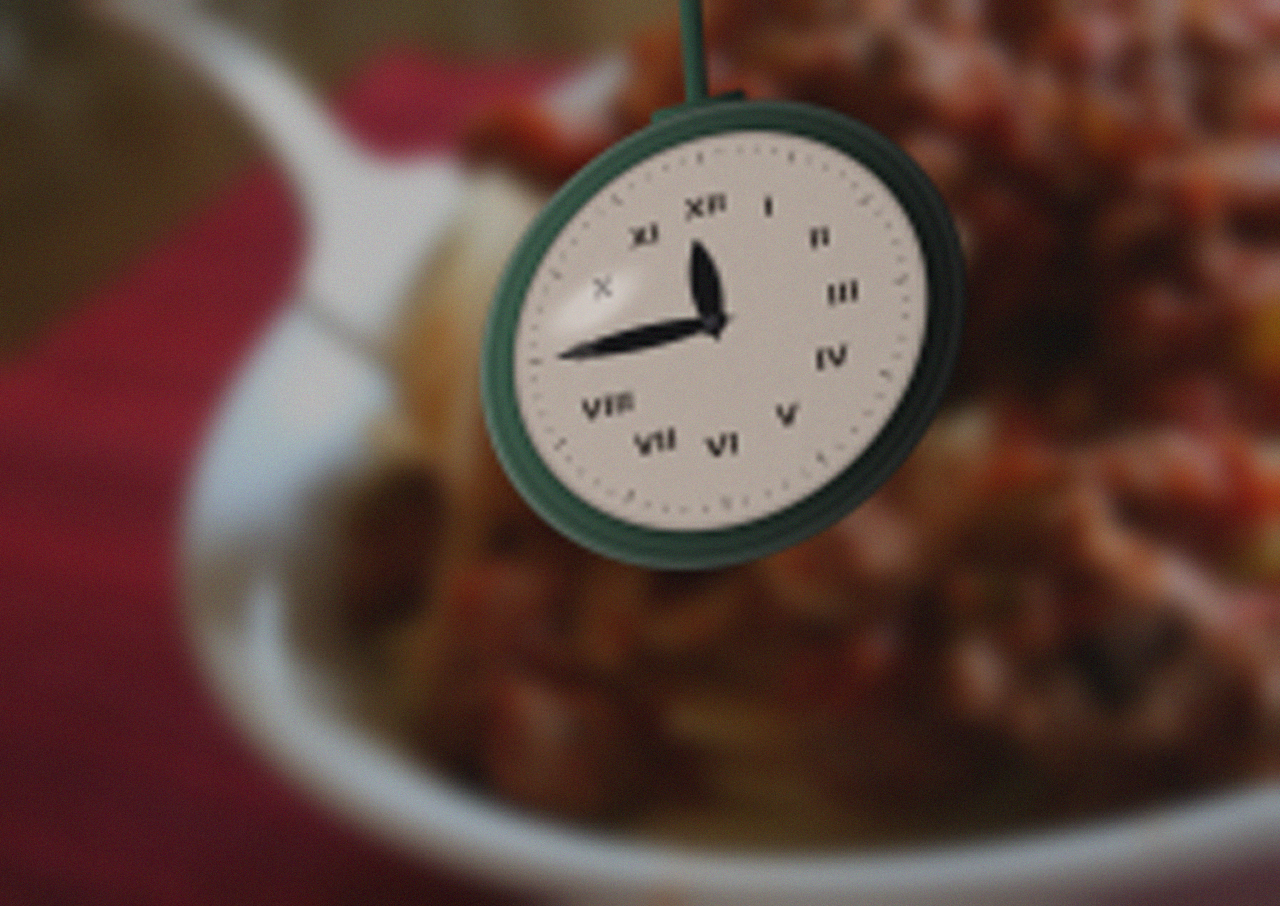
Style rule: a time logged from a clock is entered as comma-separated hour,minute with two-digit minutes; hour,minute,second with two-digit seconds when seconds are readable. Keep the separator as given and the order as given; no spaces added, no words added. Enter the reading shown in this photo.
11,45
